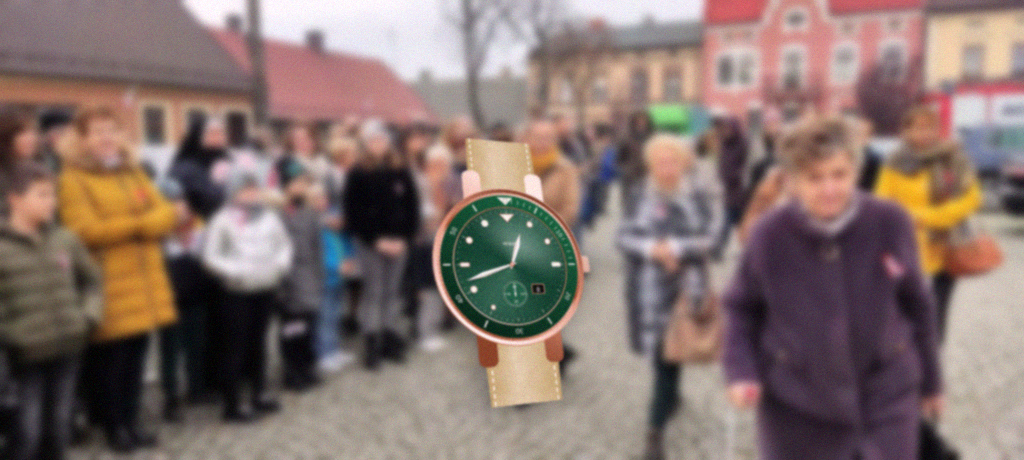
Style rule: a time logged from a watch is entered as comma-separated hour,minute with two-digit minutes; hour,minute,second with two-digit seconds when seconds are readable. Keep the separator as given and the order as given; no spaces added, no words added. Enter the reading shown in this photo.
12,42
